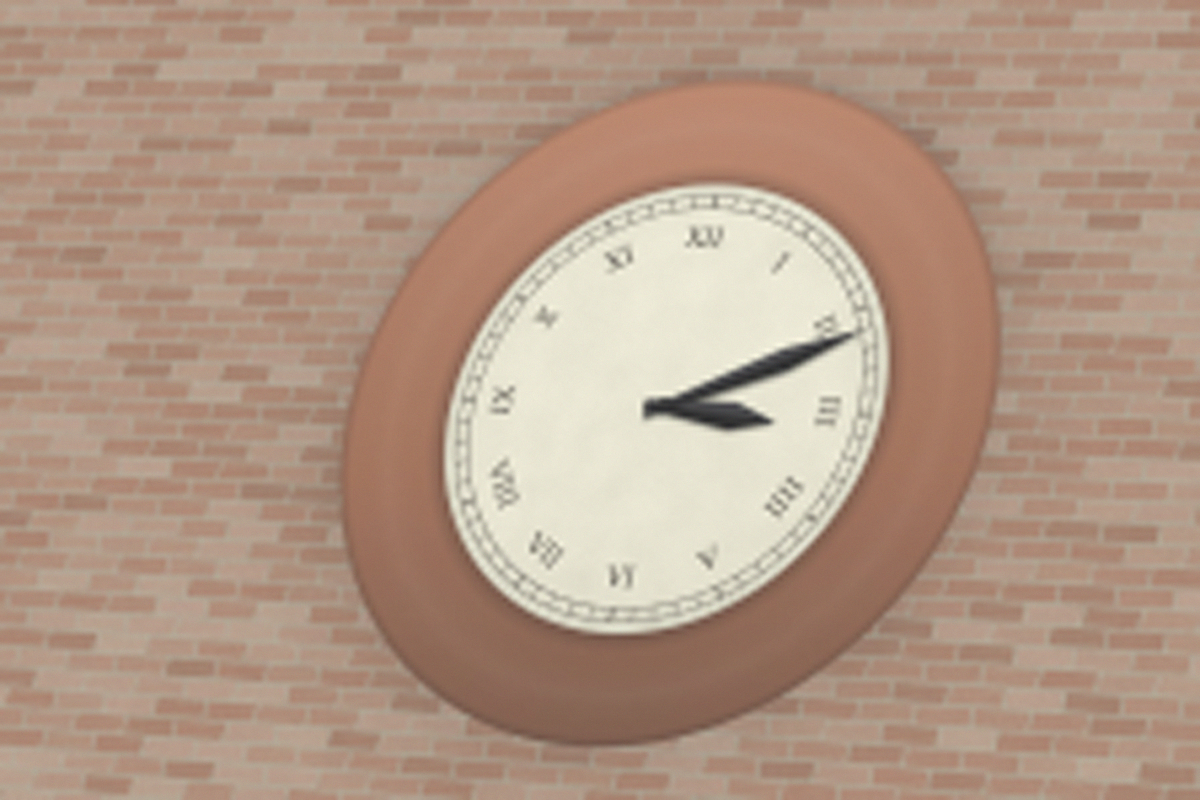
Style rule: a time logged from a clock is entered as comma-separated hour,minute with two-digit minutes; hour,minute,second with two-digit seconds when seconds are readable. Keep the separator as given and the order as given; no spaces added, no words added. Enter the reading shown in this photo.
3,11
